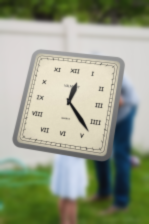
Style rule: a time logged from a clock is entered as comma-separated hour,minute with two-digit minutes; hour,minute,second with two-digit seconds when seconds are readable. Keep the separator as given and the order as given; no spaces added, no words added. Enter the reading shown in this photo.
12,23
